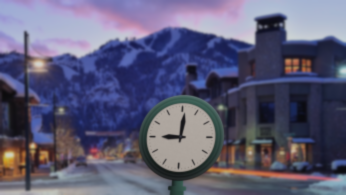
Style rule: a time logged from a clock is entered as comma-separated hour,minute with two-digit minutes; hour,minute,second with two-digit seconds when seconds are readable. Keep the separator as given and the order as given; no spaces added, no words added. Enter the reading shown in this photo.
9,01
